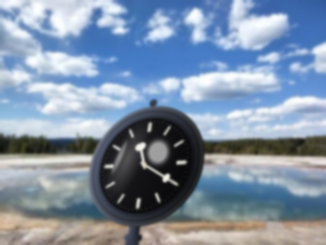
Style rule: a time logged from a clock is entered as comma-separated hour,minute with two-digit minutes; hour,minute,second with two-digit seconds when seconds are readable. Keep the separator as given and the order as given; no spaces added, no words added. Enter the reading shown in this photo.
11,20
